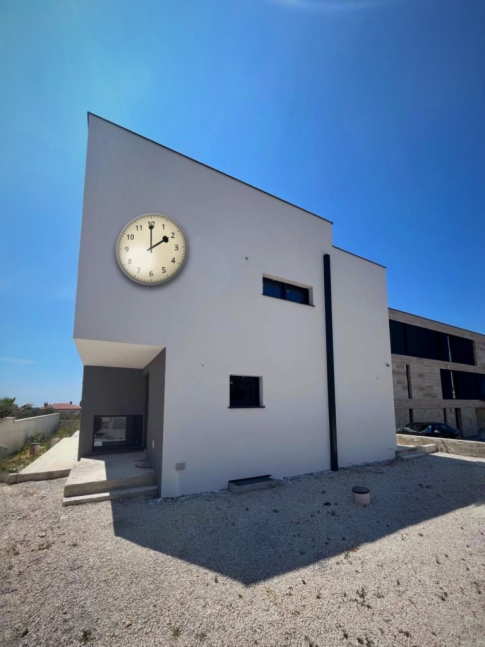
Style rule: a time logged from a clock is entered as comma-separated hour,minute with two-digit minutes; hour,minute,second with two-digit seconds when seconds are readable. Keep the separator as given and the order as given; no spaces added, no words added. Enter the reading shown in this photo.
2,00
